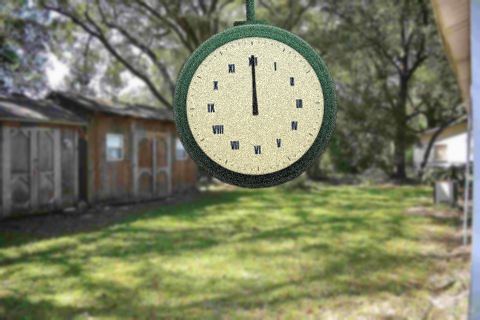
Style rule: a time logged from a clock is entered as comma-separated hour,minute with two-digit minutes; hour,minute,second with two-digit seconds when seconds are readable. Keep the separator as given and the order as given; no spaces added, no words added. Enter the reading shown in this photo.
12,00
